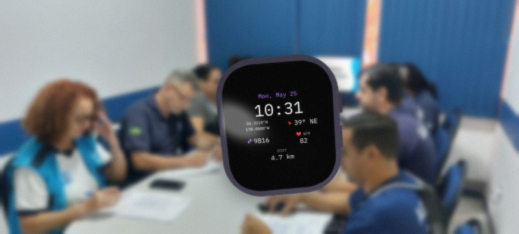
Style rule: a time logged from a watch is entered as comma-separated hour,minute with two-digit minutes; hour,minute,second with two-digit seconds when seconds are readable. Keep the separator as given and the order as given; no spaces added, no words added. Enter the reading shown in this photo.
10,31
